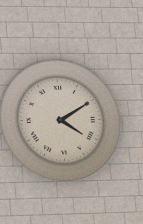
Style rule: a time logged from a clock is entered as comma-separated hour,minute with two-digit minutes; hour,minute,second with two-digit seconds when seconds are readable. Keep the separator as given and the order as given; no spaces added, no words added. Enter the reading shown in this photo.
4,10
